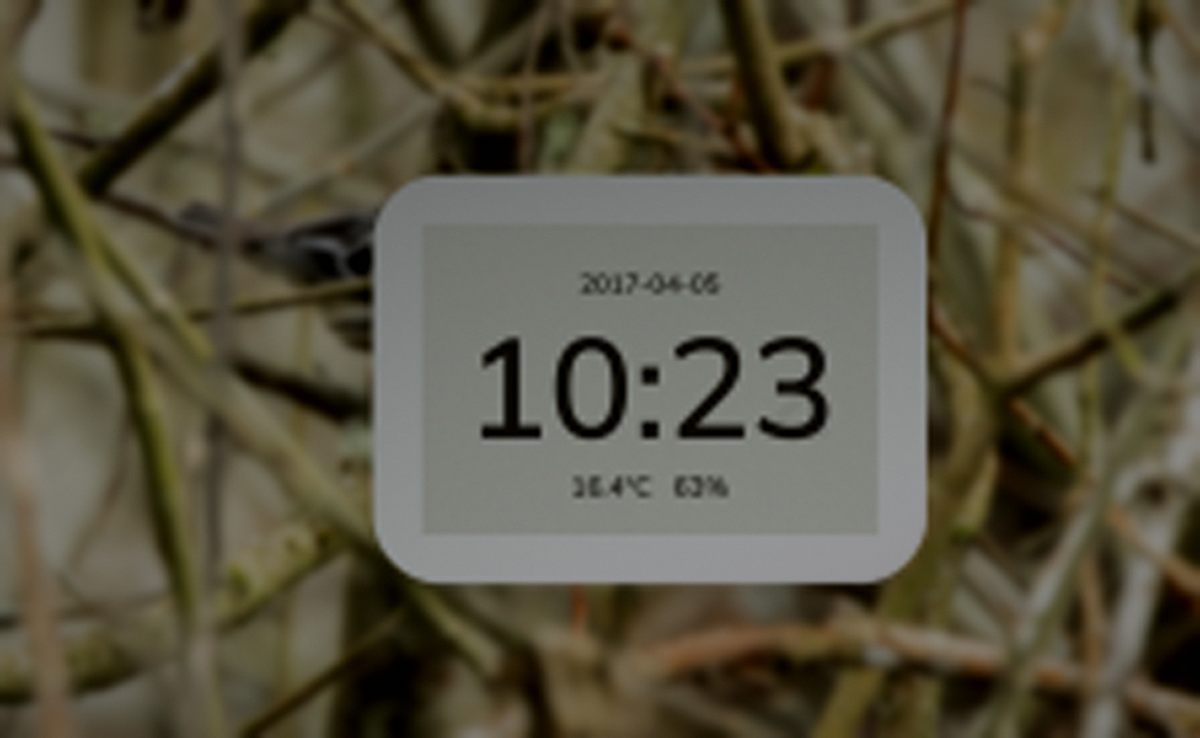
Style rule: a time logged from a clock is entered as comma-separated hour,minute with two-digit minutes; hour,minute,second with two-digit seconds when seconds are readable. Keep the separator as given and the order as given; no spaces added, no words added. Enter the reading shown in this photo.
10,23
